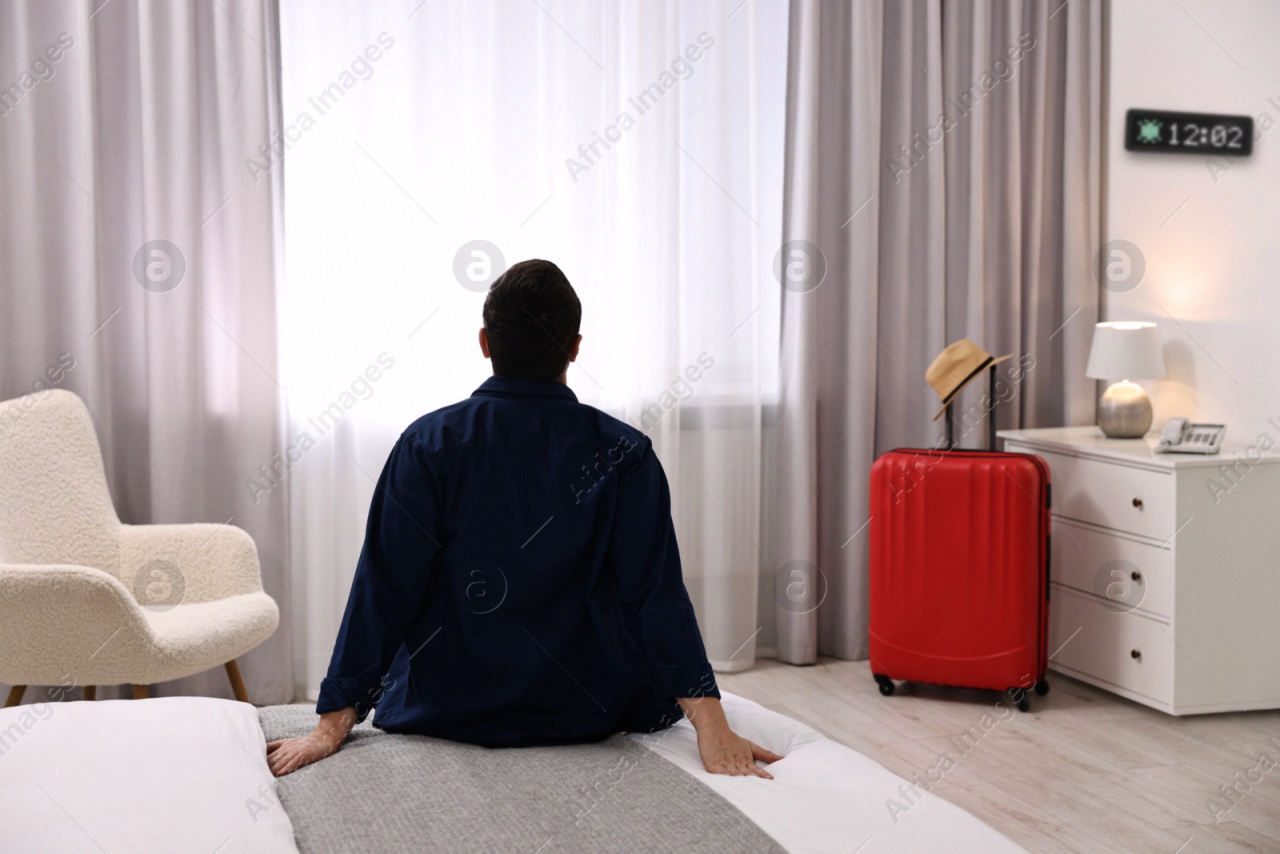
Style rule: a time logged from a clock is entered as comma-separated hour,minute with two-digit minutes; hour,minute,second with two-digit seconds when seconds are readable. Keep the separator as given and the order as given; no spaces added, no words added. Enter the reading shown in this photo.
12,02
